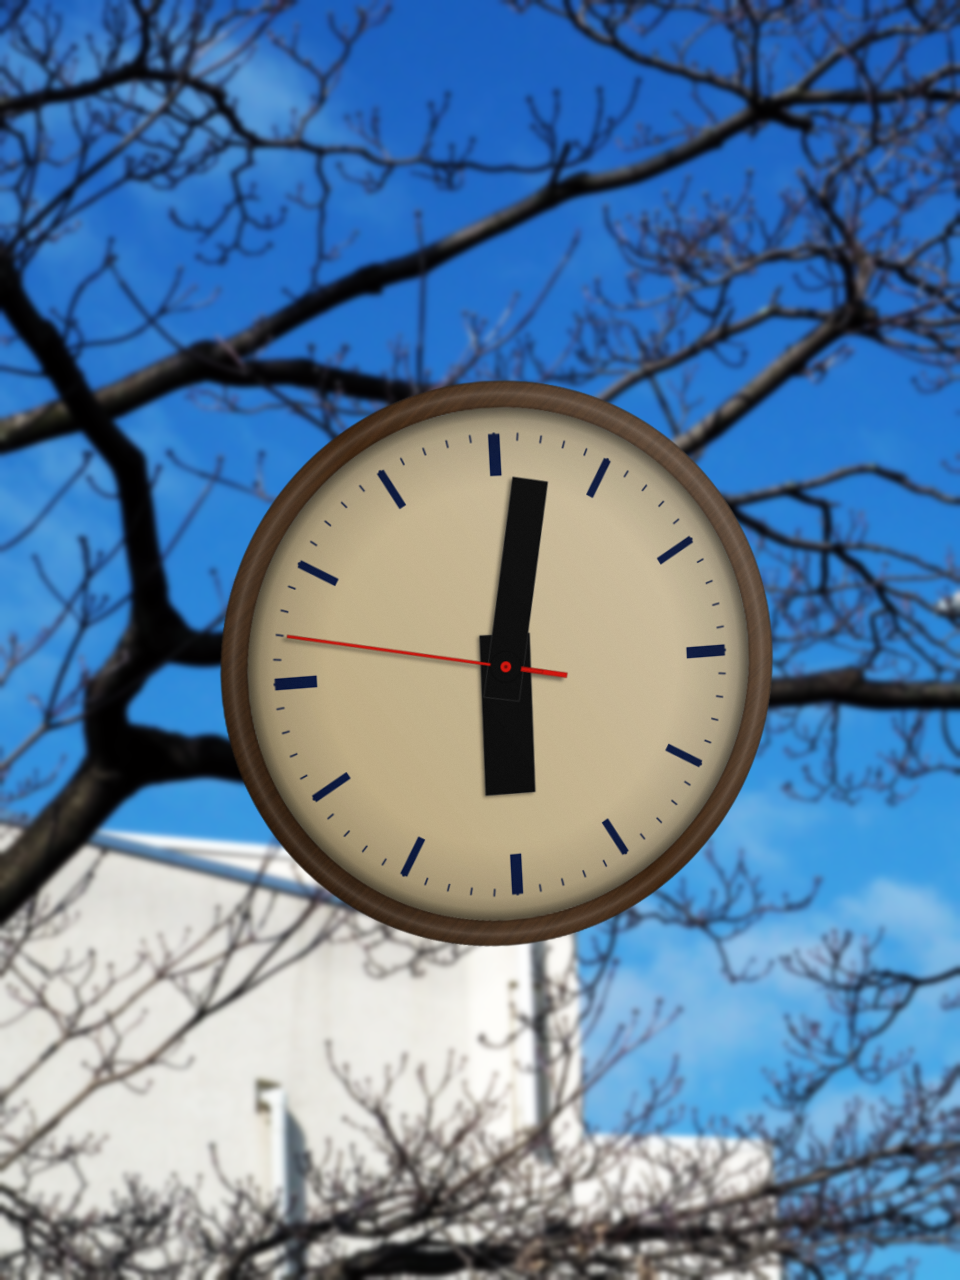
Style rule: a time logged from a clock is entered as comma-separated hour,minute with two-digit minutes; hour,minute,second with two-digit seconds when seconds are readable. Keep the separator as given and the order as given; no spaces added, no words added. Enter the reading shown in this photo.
6,01,47
